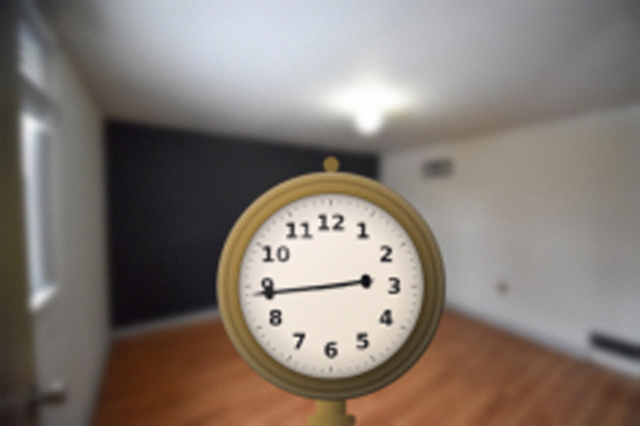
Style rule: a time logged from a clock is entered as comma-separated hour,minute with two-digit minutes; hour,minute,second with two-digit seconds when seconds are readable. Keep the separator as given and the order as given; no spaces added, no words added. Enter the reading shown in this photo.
2,44
